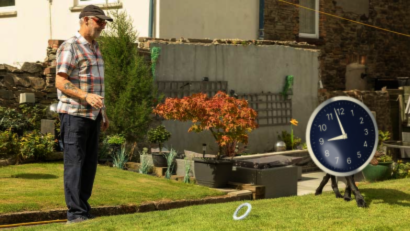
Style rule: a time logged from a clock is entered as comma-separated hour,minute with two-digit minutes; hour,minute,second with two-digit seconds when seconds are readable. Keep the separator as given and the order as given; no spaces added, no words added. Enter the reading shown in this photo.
8,58
